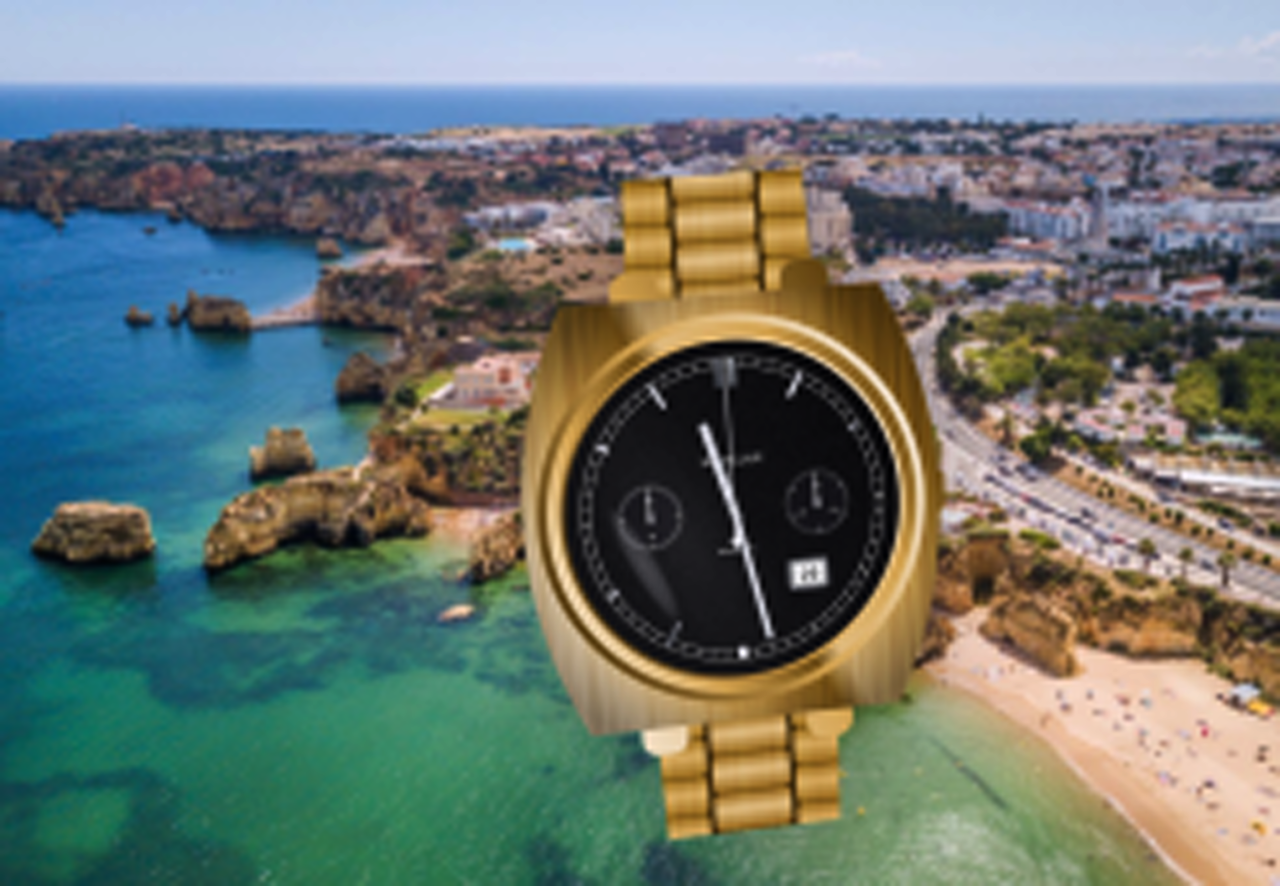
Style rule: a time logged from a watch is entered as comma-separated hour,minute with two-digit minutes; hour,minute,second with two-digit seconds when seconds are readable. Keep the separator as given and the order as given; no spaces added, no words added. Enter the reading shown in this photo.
11,28
